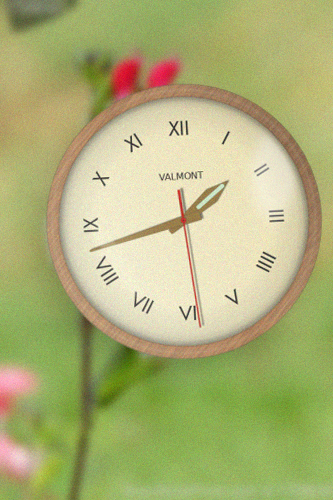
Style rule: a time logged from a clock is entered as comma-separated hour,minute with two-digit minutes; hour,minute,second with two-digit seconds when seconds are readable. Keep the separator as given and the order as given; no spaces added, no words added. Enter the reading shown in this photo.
1,42,29
